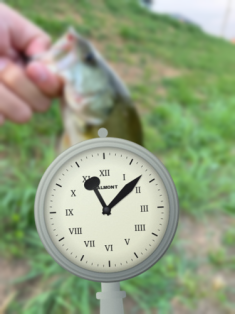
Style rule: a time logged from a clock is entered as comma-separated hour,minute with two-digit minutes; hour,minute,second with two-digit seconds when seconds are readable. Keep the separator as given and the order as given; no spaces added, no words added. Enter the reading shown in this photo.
11,08
